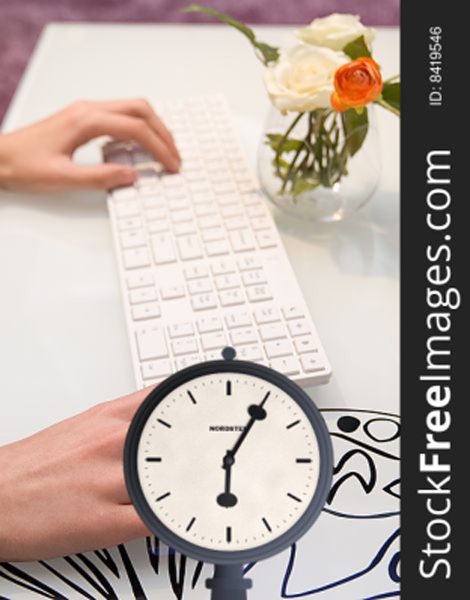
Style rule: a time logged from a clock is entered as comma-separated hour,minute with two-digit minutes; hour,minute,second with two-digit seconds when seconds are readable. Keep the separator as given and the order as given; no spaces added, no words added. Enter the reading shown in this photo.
6,05
